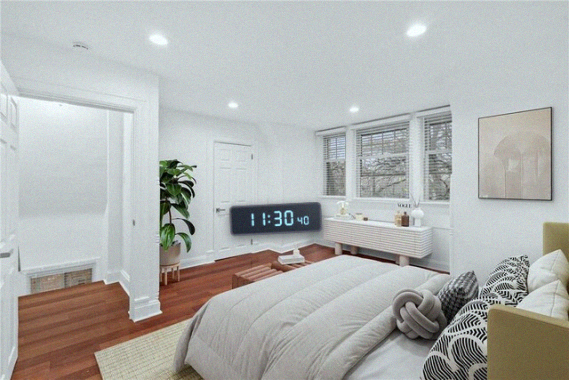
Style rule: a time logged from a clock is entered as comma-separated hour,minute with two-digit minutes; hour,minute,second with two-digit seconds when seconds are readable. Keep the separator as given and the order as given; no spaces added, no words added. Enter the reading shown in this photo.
11,30,40
